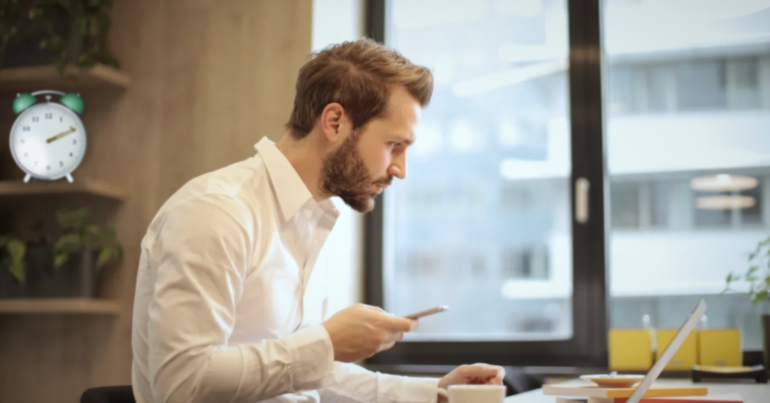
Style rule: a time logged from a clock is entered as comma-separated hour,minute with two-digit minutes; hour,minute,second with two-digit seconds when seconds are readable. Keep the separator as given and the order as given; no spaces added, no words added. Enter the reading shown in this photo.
2,11
